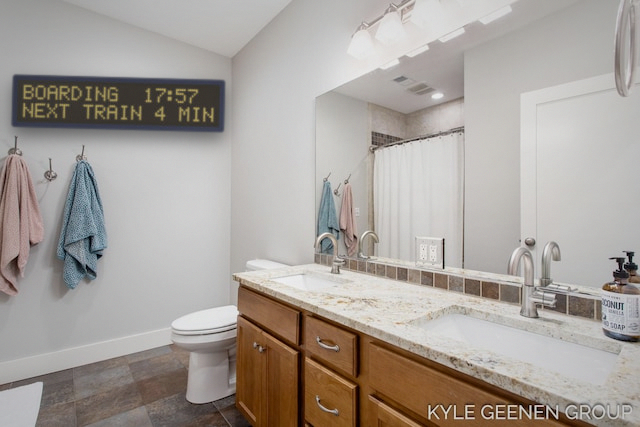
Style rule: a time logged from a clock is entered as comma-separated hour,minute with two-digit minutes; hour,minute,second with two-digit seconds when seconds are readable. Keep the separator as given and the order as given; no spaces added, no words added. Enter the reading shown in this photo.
17,57
